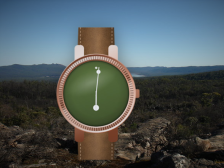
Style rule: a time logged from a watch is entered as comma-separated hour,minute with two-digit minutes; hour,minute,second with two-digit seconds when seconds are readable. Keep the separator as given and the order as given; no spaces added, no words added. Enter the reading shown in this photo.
6,01
